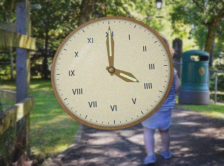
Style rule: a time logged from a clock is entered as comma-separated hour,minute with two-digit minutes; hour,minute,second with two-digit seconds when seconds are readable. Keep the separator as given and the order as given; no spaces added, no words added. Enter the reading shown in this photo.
4,00
